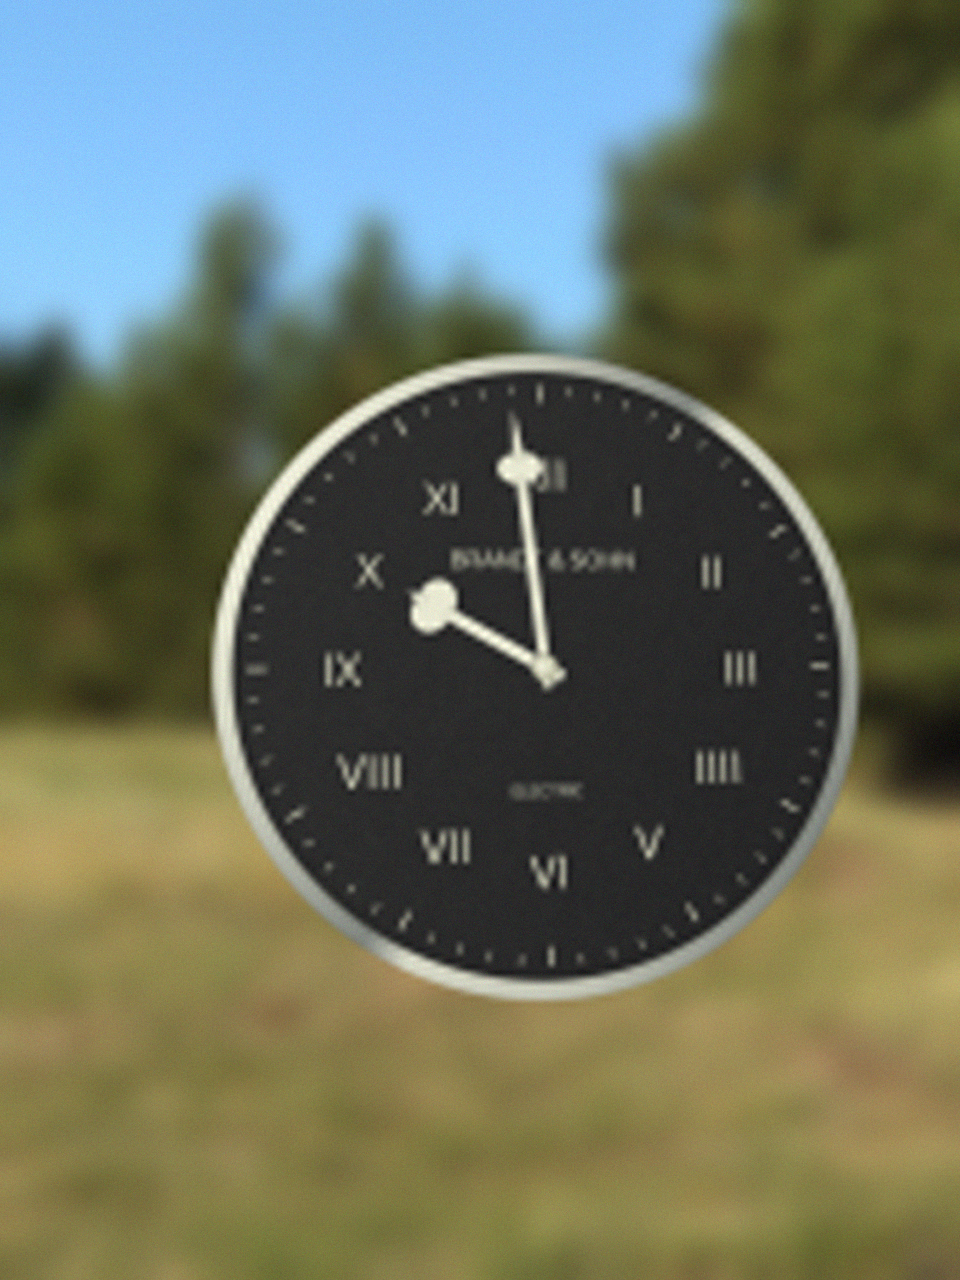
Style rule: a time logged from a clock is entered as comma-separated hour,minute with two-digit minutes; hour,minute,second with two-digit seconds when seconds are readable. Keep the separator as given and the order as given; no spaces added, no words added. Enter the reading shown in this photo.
9,59
